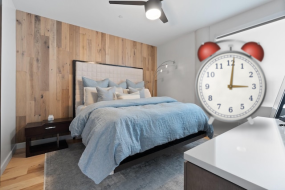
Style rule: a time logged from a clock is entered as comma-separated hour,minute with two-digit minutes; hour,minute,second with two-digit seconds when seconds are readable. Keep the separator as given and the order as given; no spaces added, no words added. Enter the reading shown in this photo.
3,01
